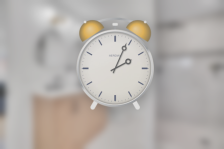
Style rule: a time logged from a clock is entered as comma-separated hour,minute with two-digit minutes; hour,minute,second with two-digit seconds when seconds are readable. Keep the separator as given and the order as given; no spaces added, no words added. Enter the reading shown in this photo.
2,04
